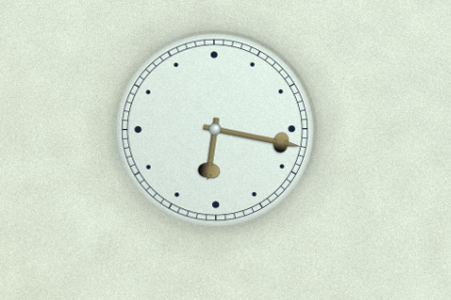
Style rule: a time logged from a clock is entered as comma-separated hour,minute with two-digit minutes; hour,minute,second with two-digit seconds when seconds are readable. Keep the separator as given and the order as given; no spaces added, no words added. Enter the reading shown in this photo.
6,17
